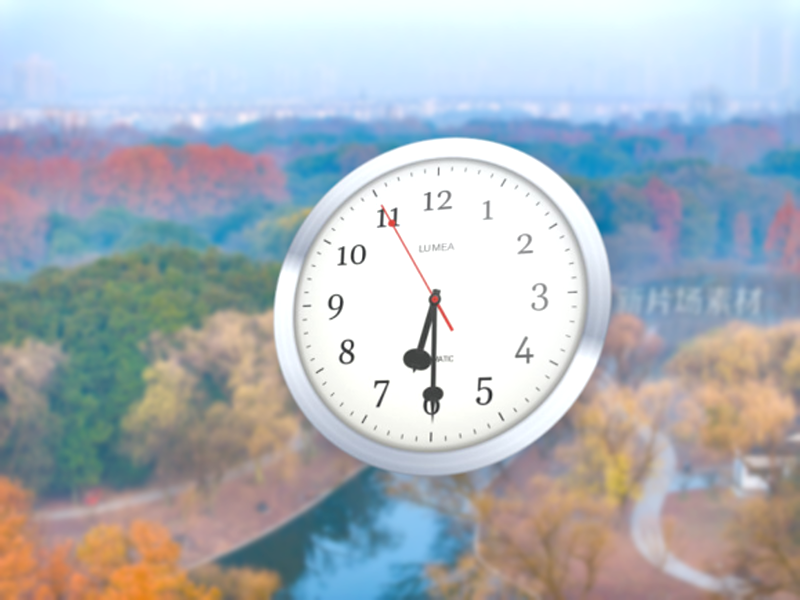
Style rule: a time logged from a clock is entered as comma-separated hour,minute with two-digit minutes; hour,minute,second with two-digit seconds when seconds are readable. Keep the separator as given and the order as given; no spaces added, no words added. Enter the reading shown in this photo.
6,29,55
